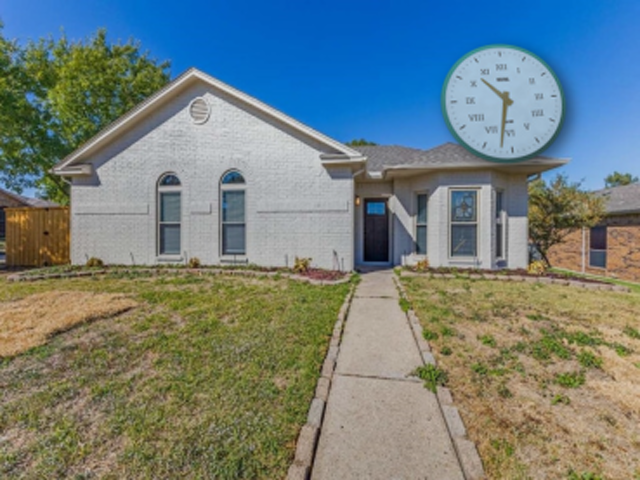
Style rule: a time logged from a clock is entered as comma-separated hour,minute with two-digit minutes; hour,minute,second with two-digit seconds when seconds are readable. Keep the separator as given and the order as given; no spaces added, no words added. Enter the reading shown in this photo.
10,32
